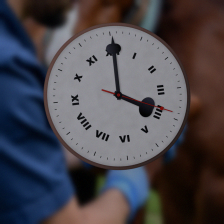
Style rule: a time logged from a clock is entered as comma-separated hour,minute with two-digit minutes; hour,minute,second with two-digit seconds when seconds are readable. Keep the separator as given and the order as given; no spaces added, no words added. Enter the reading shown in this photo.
4,00,19
